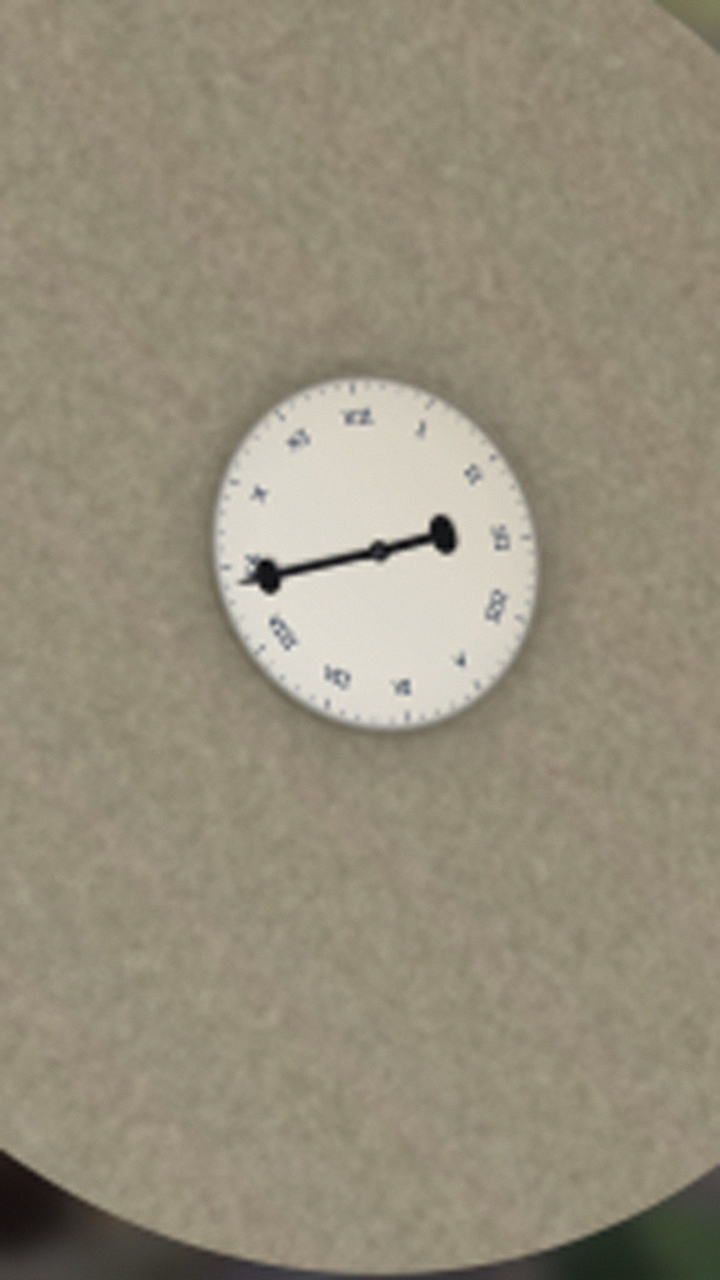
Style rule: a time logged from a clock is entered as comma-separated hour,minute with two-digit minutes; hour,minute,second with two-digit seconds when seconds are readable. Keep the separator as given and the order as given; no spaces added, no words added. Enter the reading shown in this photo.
2,44
